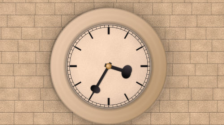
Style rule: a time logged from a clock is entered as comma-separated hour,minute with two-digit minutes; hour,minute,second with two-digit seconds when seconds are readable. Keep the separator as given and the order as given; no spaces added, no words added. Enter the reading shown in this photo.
3,35
